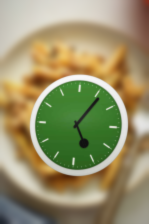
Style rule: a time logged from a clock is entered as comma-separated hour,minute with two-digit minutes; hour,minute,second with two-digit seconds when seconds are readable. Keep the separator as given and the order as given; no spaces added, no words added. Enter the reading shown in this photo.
5,06
